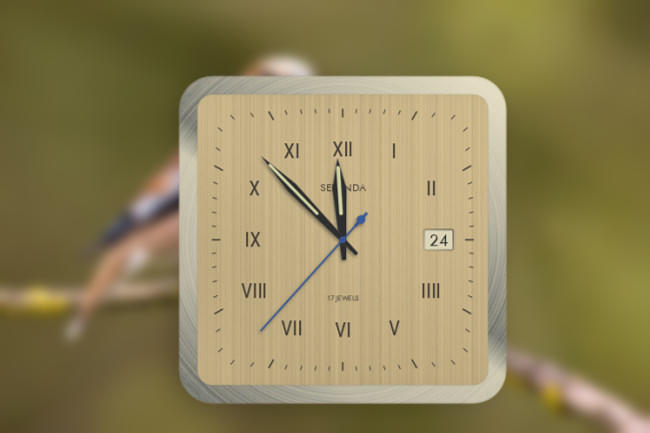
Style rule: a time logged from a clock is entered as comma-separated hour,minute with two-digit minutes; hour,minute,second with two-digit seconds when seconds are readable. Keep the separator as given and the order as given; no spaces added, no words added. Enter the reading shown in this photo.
11,52,37
